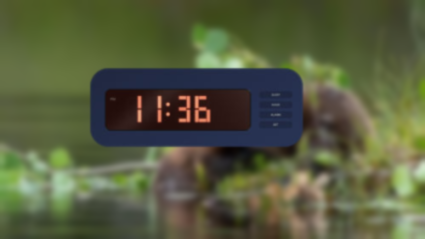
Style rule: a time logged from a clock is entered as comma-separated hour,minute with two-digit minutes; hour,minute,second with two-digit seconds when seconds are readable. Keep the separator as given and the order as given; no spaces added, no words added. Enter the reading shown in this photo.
11,36
